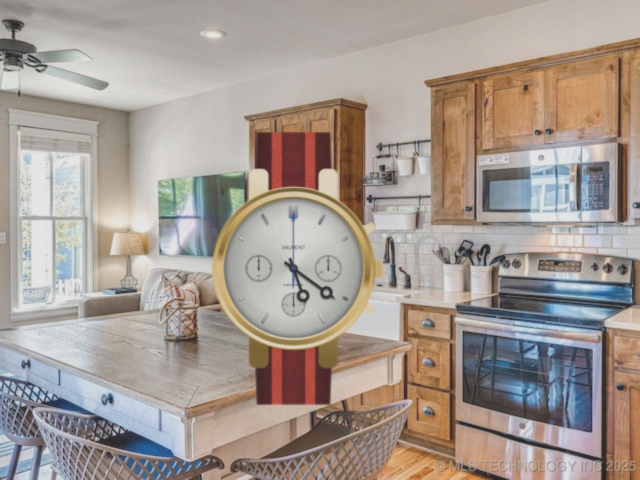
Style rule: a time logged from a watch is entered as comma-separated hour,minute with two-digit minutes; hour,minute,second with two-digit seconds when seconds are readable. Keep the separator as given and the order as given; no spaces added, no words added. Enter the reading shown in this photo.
5,21
